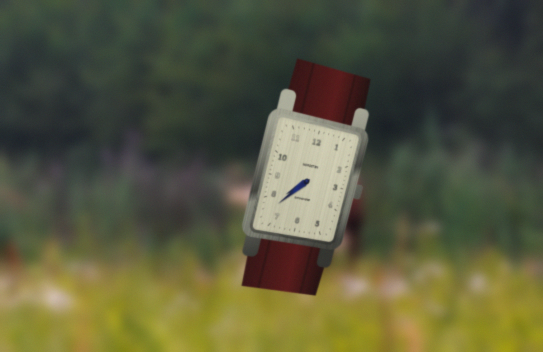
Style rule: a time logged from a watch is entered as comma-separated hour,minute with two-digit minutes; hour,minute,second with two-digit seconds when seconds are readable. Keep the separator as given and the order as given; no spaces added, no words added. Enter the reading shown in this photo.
7,37
